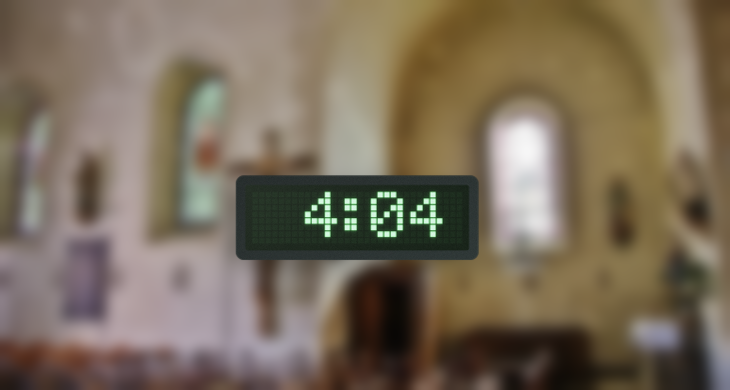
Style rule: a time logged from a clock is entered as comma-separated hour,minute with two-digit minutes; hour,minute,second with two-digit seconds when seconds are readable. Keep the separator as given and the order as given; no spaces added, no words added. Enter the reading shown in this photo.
4,04
